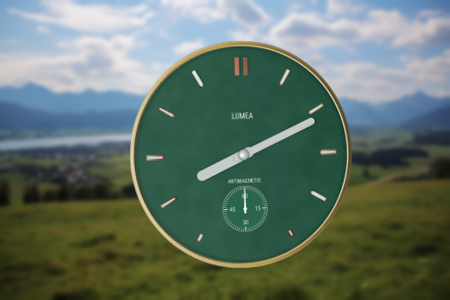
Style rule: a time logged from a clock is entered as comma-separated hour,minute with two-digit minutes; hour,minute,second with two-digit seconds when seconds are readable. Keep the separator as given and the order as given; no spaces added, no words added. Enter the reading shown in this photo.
8,11
